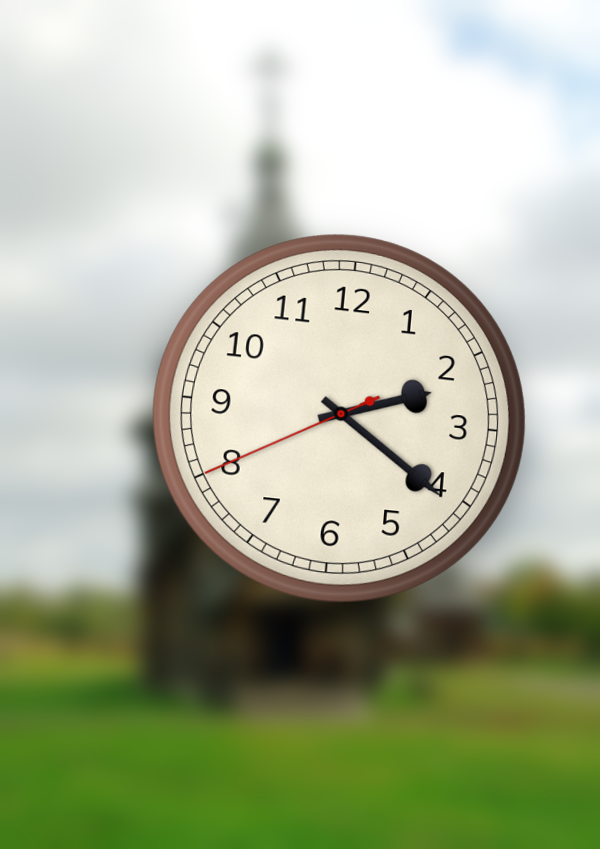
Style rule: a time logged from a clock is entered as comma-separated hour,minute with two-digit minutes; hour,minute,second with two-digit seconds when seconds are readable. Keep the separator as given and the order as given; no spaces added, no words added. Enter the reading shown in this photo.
2,20,40
